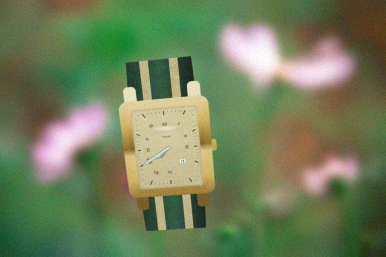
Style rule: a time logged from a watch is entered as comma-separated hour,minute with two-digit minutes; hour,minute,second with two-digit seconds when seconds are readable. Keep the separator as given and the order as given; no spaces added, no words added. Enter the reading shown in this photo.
7,40
